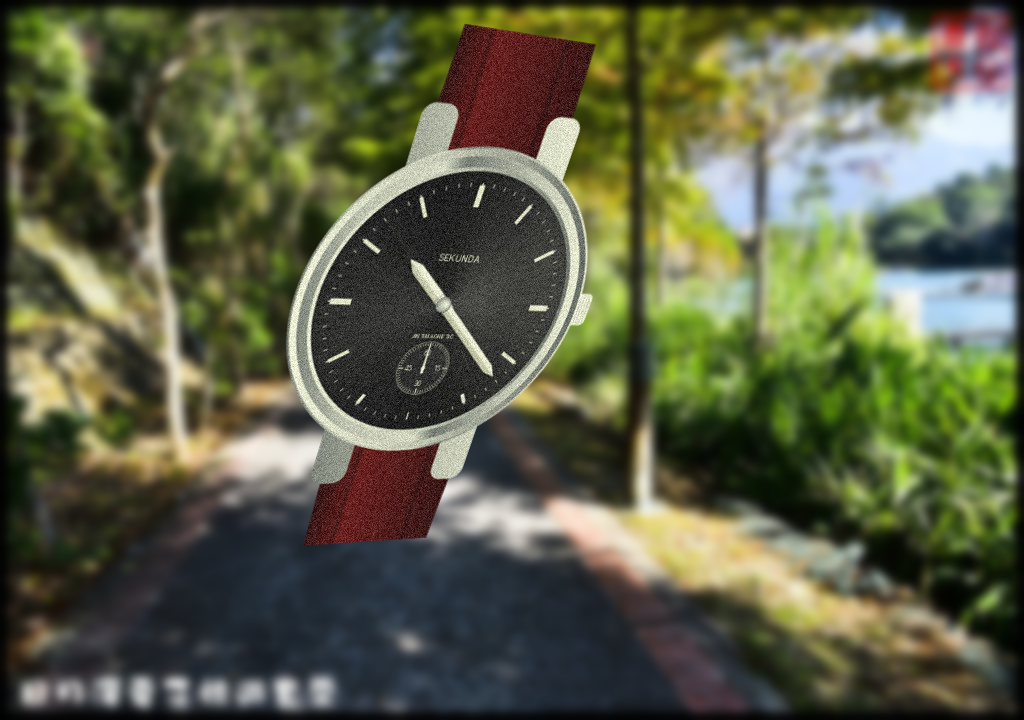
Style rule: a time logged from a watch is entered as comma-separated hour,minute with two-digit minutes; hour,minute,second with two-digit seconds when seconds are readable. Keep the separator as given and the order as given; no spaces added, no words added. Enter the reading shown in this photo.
10,22
